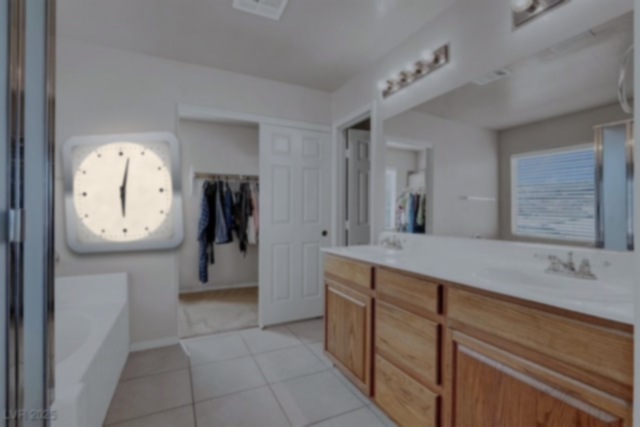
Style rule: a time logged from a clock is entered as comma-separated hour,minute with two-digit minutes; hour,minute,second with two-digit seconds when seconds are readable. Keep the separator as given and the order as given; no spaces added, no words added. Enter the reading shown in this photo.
6,02
